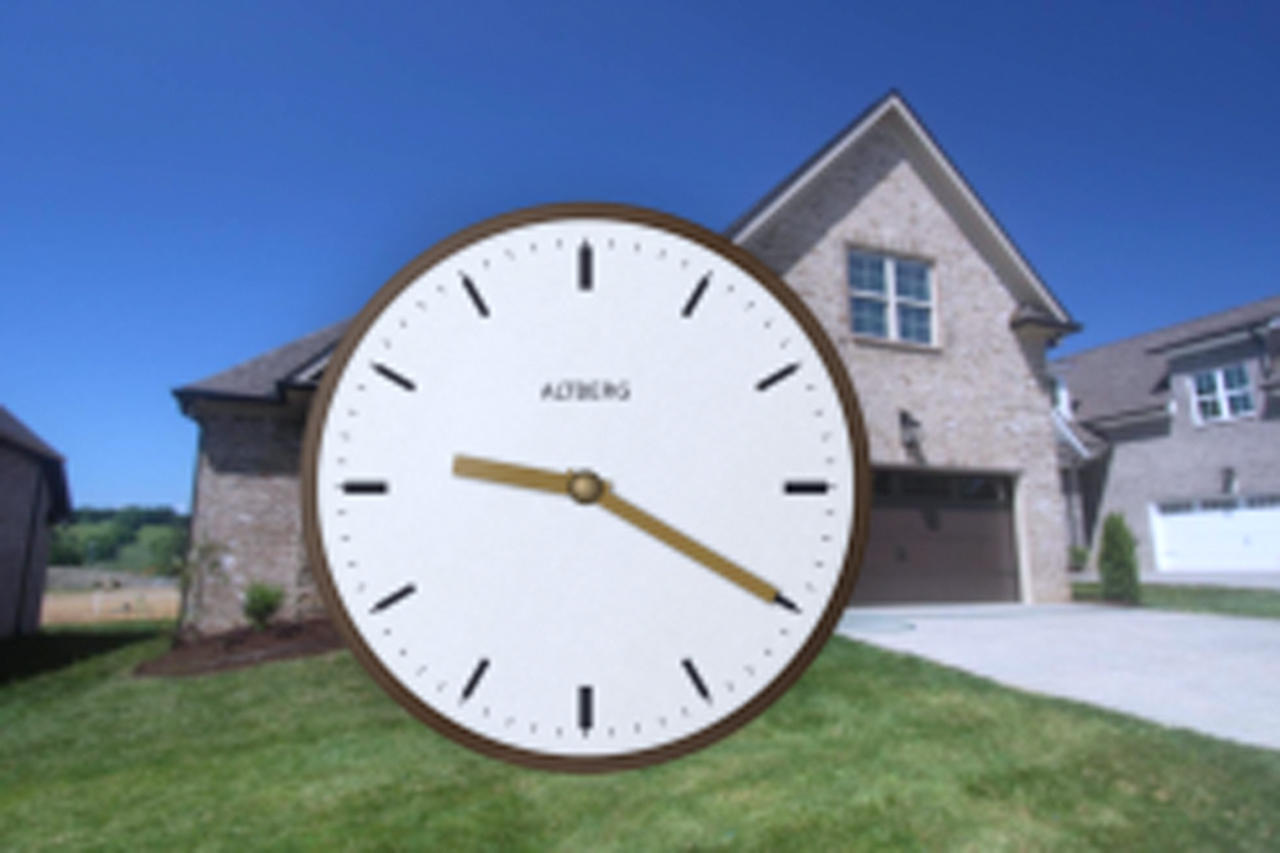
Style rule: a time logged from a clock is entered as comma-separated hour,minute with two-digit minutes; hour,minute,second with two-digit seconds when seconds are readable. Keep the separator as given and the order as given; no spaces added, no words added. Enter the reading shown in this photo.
9,20
